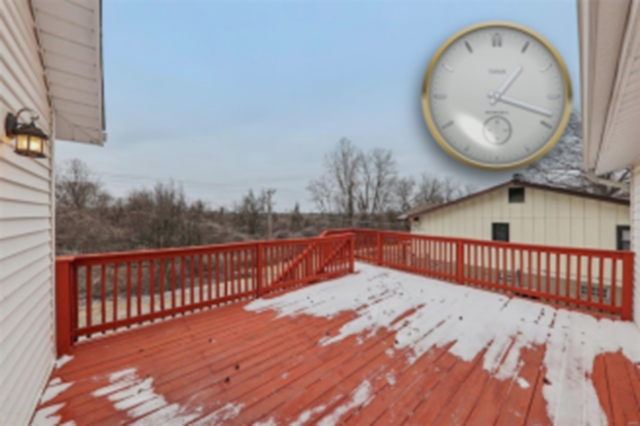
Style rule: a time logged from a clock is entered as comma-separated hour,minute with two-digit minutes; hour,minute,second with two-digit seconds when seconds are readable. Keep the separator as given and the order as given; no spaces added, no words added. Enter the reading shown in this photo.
1,18
